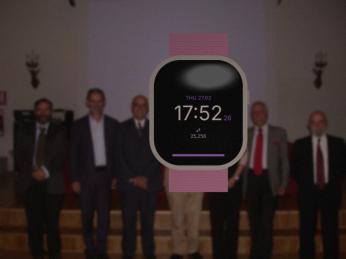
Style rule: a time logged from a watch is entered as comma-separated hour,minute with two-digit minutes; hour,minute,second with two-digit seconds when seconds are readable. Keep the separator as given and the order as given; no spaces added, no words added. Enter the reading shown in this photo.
17,52
